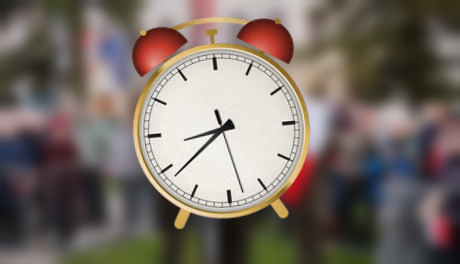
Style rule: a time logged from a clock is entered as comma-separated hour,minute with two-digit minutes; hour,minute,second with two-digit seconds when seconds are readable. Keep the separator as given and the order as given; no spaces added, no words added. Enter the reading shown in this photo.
8,38,28
